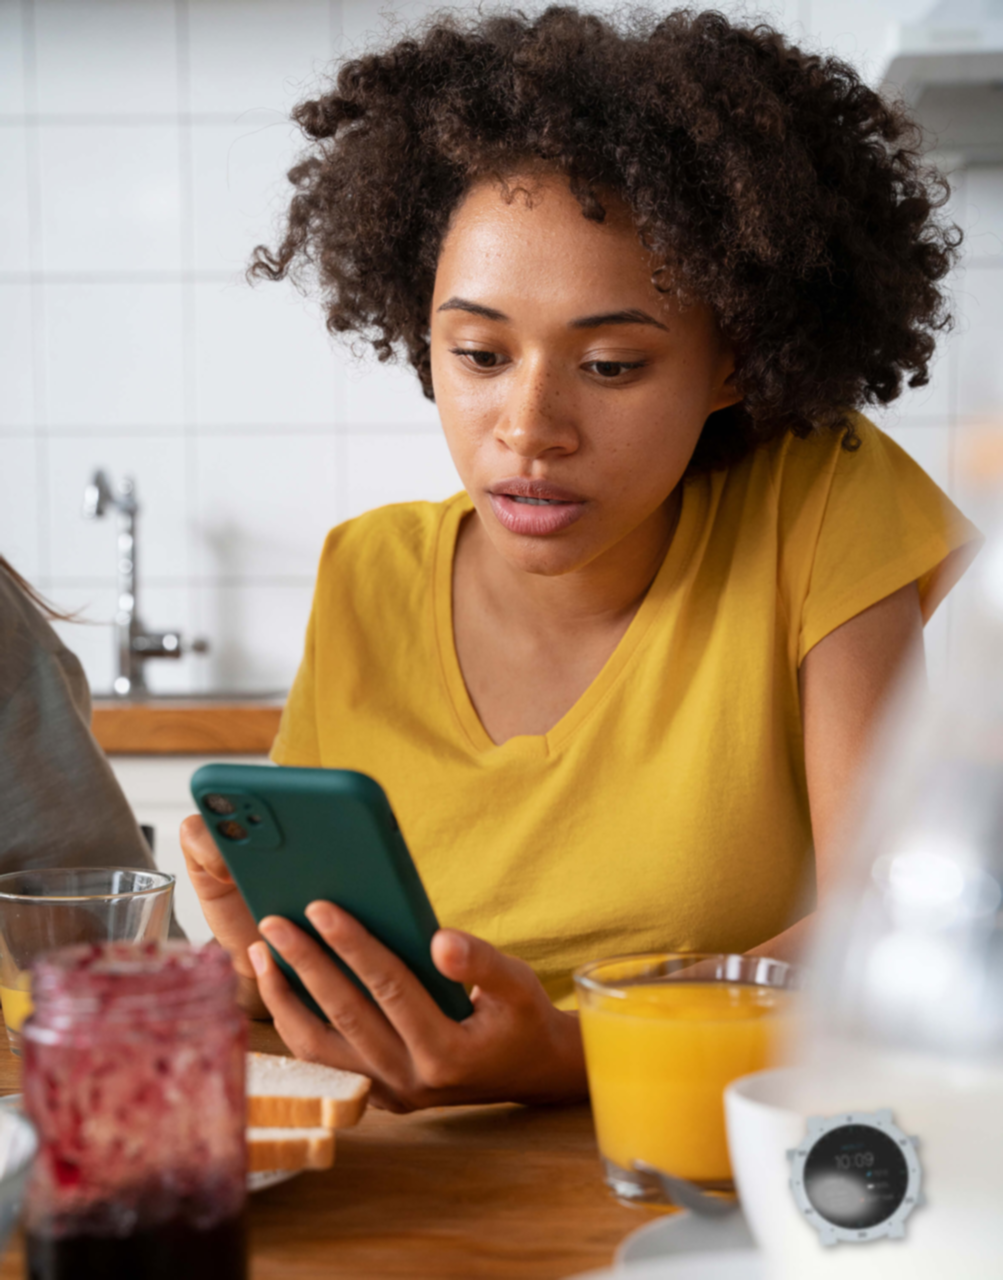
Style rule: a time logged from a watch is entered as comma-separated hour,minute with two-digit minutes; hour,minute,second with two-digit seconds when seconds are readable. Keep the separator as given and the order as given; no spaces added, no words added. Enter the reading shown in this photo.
10,09
